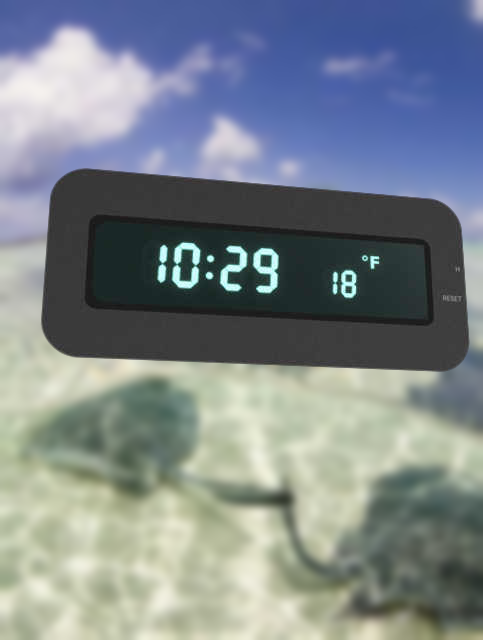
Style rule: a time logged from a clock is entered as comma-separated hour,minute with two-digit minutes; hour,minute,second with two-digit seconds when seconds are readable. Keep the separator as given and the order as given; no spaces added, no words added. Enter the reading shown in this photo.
10,29
